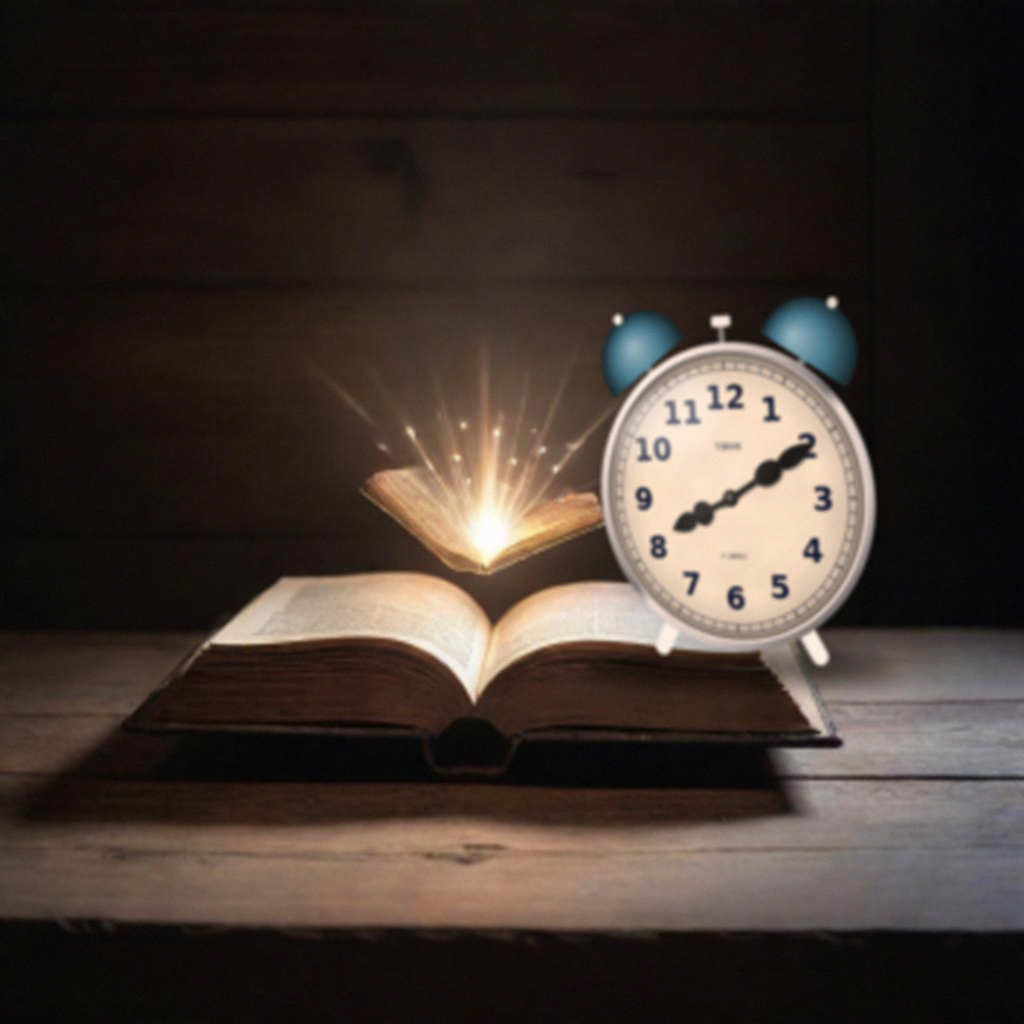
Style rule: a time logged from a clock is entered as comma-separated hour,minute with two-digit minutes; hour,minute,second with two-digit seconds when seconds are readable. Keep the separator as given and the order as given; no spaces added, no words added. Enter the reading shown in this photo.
8,10
